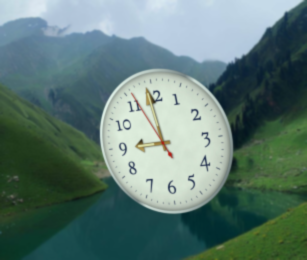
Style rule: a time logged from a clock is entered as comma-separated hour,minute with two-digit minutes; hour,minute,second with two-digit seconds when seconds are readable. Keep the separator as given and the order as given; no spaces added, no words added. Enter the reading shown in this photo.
8,58,56
